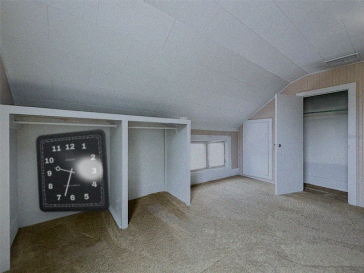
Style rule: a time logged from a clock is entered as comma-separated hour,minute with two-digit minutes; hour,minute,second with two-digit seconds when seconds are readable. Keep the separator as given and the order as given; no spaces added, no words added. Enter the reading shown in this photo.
9,33
